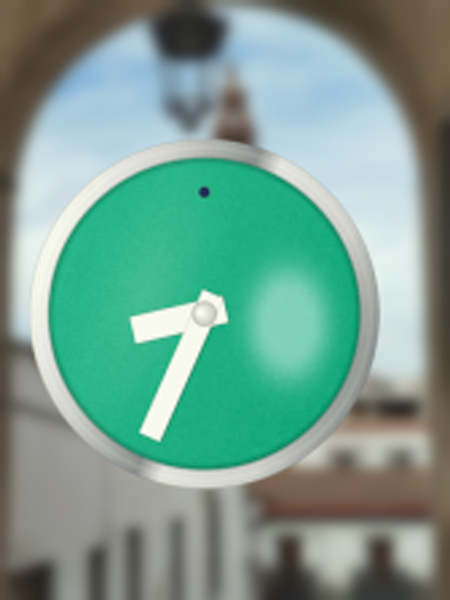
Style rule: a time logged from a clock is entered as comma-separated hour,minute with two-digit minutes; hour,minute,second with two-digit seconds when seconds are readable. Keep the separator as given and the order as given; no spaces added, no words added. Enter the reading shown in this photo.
8,34
